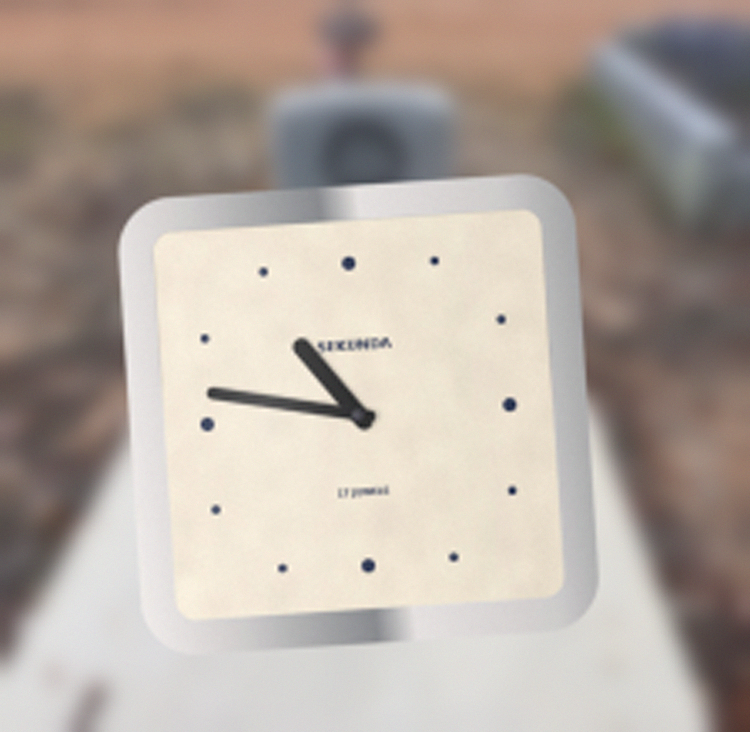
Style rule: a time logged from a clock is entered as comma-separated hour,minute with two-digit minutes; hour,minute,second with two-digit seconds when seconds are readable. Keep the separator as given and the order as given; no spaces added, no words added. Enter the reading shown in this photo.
10,47
